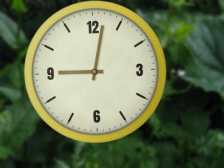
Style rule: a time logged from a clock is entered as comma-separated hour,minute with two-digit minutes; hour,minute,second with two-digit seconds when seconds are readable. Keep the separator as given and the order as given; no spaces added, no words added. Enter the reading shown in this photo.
9,02
